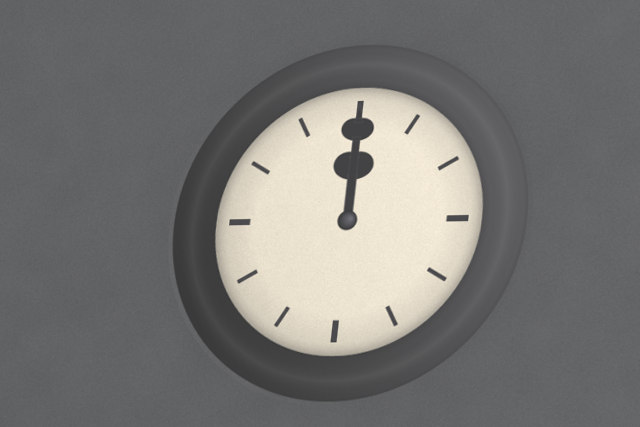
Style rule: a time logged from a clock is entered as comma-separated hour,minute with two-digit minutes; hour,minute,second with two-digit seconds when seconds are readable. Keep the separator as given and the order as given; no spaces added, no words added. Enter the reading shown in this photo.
12,00
